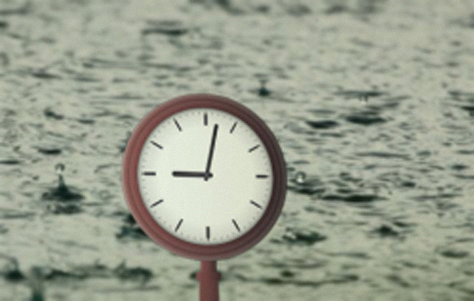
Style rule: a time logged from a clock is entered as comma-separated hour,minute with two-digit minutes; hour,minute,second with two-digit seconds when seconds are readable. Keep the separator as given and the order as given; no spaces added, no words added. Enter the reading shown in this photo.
9,02
